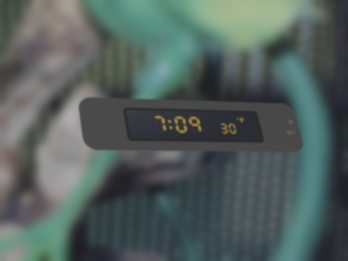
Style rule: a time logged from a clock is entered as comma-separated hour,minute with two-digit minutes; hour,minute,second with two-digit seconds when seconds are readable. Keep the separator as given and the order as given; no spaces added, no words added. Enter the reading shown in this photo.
7,09
